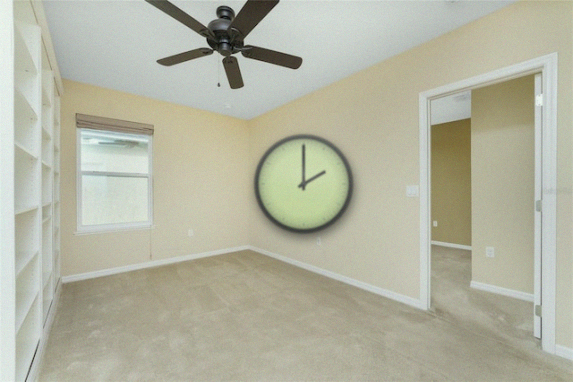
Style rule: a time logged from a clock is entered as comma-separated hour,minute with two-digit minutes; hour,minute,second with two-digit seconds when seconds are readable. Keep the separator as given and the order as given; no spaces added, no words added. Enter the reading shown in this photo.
2,00
